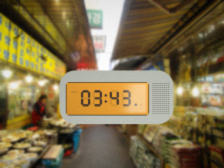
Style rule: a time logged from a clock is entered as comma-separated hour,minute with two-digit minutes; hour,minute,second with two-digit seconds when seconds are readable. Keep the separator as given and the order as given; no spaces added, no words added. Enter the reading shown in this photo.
3,43
